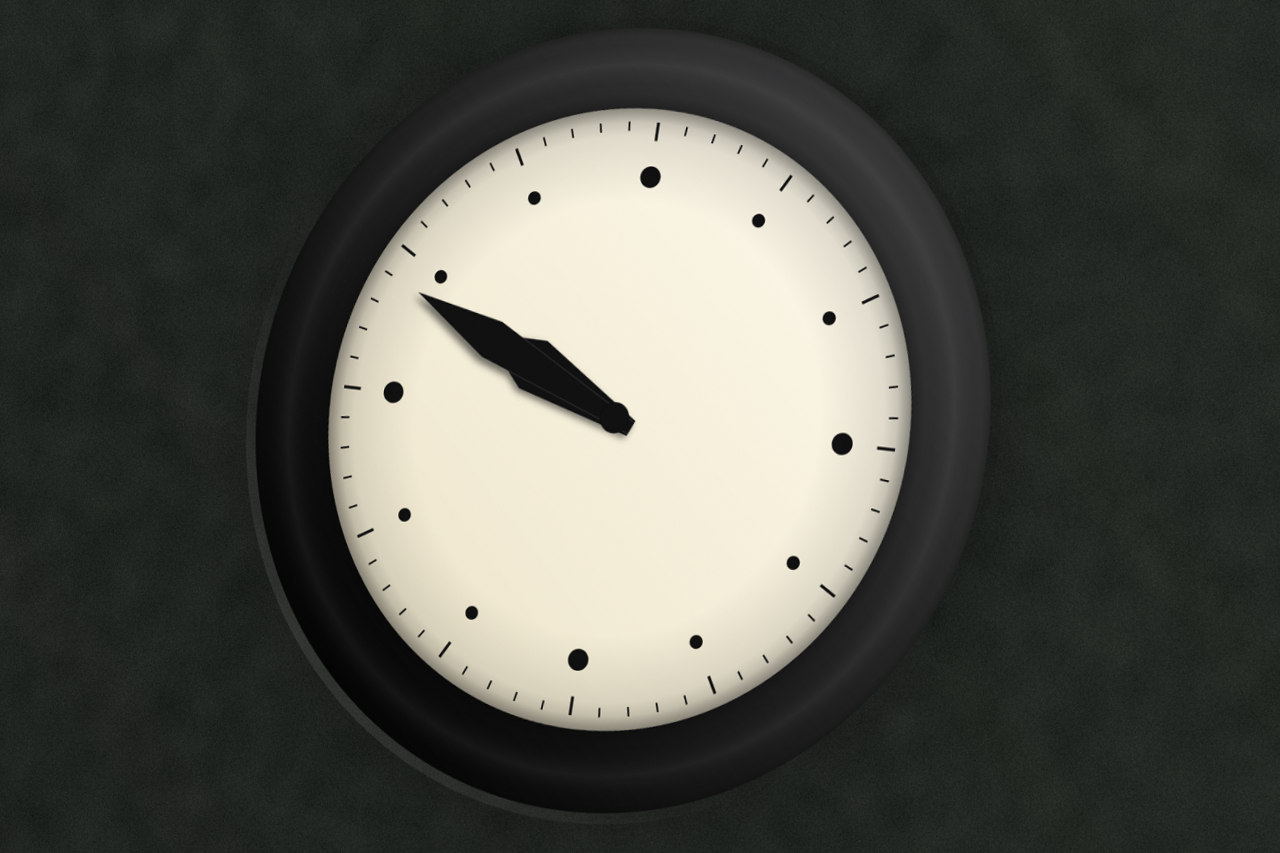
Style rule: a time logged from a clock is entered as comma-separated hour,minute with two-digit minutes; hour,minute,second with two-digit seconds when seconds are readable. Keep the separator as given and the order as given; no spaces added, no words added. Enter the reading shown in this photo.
9,49
